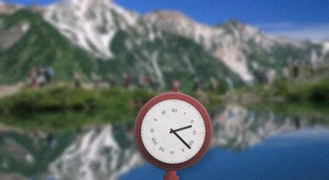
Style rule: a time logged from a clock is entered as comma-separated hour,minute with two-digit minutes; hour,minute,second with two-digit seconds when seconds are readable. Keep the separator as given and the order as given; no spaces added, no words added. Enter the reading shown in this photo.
2,22
